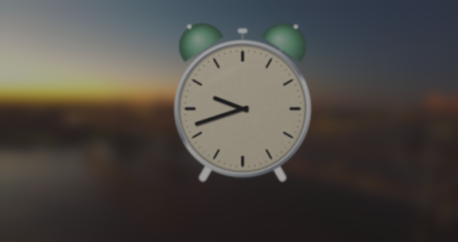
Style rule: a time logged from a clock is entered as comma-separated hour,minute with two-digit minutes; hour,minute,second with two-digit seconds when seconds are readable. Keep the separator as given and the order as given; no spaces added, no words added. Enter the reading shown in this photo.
9,42
